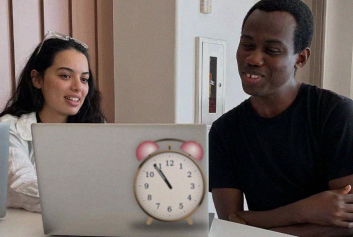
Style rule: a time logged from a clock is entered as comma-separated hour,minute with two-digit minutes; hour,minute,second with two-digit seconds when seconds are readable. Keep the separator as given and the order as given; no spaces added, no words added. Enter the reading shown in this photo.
10,54
